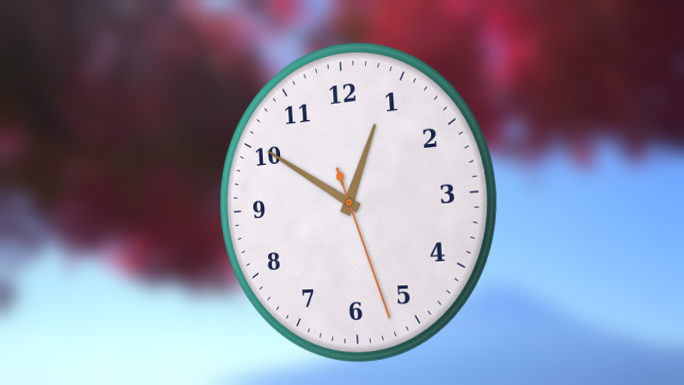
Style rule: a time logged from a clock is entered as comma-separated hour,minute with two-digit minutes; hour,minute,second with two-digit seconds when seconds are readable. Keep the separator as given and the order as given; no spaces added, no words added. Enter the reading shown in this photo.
12,50,27
